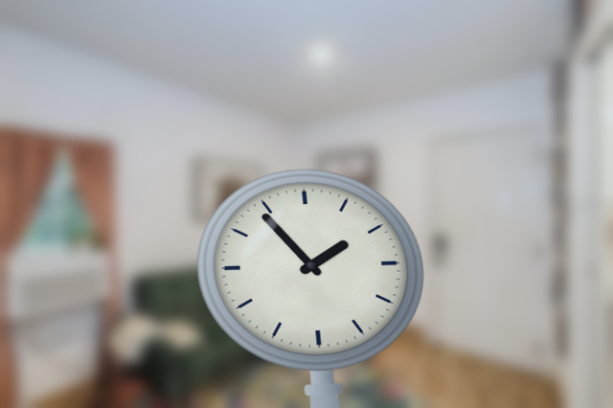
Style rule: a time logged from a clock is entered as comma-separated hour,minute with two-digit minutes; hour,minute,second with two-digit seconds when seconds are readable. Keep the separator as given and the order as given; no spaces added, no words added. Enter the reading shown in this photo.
1,54
